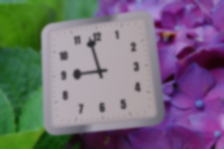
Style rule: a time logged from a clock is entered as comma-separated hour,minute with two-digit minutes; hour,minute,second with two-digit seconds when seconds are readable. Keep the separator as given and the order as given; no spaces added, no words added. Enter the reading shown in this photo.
8,58
